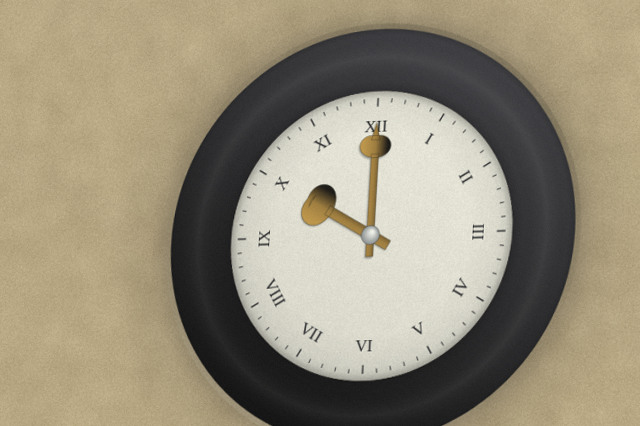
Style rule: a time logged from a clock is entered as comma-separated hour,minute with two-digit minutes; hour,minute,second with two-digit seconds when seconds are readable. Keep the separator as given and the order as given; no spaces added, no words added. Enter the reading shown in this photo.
10,00
